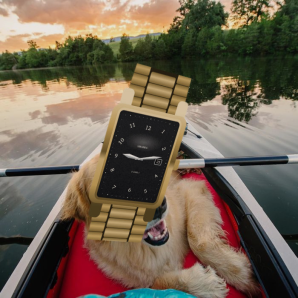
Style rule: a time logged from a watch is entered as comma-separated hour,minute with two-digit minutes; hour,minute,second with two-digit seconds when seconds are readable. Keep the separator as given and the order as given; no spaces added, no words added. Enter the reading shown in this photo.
9,13
